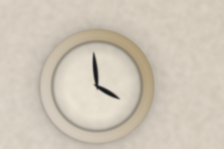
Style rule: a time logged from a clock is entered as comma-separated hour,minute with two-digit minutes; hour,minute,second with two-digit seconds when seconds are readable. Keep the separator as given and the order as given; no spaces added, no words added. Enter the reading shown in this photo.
3,59
